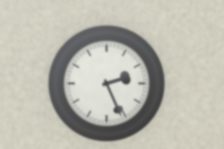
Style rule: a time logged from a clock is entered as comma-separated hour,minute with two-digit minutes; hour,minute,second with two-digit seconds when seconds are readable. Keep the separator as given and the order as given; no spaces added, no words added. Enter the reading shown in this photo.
2,26
